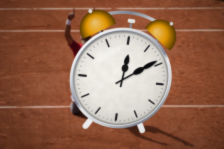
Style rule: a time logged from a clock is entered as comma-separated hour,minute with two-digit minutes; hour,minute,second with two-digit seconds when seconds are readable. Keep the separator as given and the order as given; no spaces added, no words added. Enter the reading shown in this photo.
12,09
